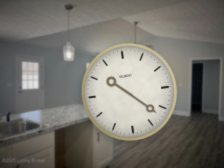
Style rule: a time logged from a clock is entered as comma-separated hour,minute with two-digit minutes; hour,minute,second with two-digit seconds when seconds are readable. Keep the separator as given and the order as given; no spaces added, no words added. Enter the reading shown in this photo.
10,22
